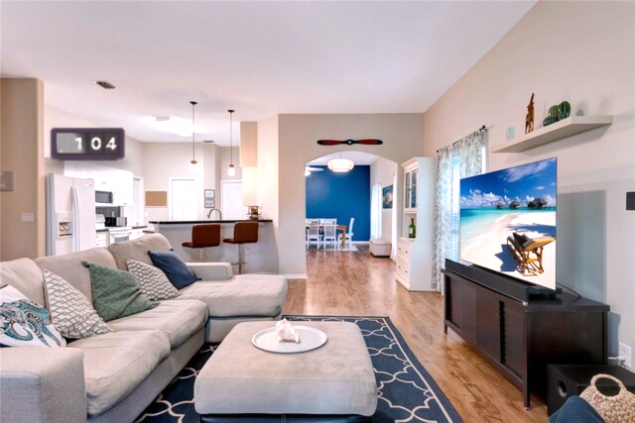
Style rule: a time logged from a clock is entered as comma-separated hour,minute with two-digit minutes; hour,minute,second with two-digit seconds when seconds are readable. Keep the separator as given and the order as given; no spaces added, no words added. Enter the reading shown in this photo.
1,04
